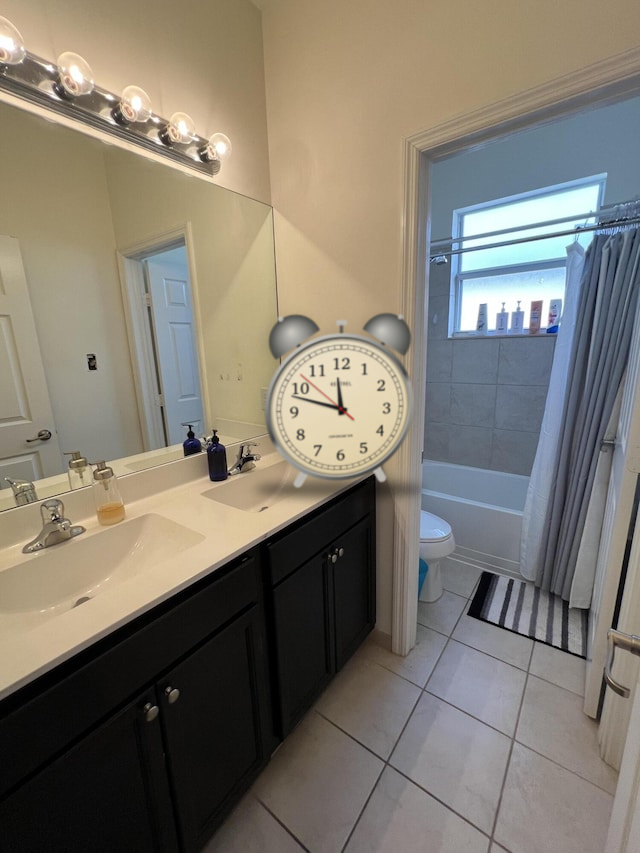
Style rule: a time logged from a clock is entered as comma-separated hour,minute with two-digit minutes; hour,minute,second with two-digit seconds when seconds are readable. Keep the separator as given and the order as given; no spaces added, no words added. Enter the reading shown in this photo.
11,47,52
